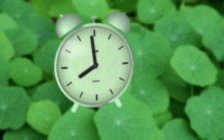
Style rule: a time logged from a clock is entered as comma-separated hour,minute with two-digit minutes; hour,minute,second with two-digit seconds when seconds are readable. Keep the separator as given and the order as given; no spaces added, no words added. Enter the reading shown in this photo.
7,59
